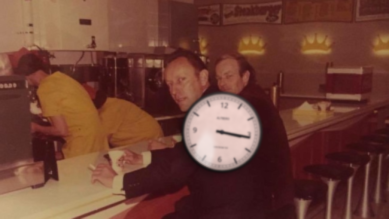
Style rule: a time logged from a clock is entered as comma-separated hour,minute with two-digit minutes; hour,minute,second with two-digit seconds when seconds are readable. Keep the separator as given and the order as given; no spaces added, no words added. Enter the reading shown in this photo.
3,16
